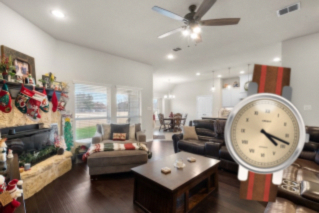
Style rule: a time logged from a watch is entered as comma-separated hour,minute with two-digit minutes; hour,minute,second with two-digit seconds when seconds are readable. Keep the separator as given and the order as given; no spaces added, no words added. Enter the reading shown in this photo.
4,18
